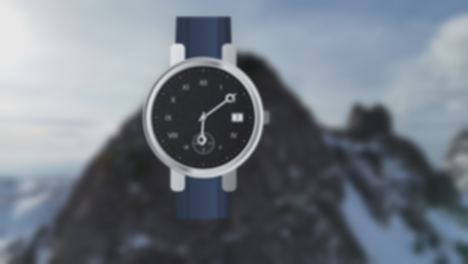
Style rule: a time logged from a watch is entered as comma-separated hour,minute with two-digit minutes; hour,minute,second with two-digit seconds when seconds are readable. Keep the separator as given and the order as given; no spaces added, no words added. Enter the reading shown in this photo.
6,09
